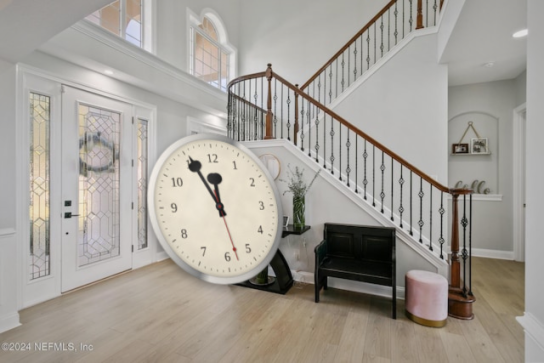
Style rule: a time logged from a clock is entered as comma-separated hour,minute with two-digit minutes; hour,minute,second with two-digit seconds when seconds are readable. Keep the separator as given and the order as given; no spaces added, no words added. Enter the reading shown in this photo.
11,55,28
